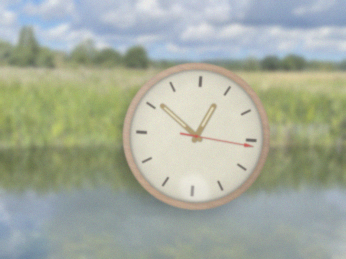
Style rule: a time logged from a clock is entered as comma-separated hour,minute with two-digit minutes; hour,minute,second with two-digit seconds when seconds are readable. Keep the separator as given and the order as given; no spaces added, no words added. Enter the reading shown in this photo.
12,51,16
